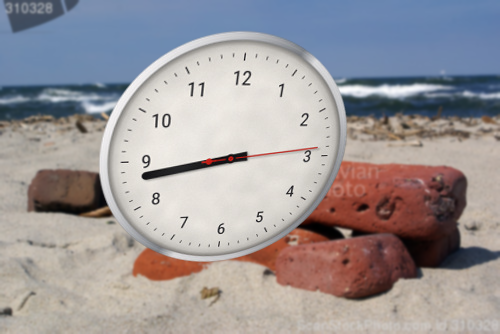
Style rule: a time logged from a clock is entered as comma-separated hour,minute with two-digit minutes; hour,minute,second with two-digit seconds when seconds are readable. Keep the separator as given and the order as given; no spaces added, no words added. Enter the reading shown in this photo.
8,43,14
